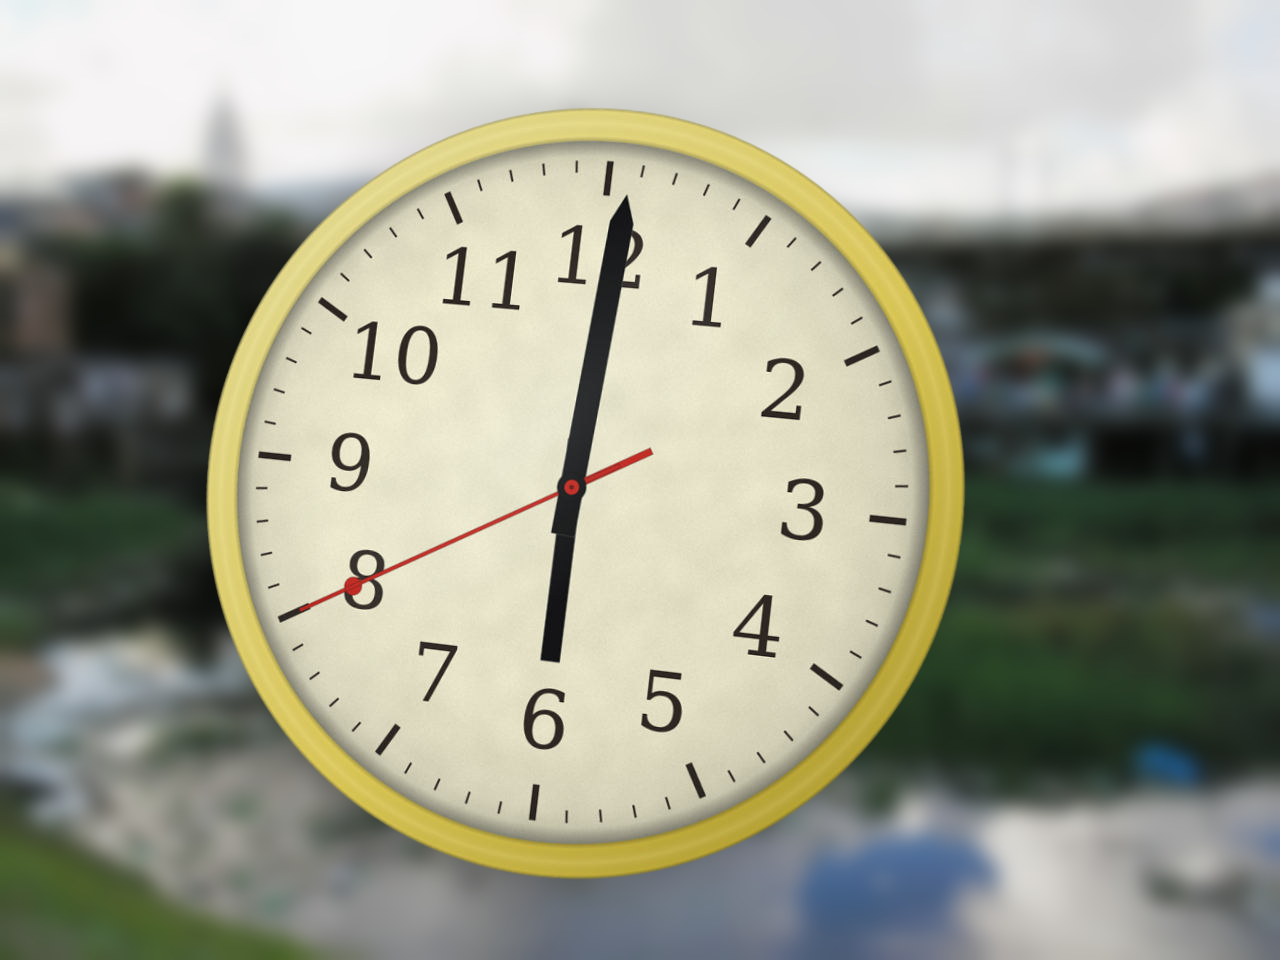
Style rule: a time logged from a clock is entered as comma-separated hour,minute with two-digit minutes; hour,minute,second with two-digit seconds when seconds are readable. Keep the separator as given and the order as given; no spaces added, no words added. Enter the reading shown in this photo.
6,00,40
